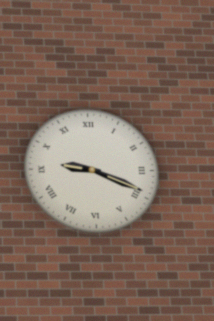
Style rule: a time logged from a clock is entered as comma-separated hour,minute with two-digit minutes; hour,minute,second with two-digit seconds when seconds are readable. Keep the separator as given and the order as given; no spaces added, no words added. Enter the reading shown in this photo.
9,19
